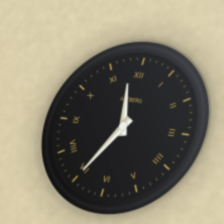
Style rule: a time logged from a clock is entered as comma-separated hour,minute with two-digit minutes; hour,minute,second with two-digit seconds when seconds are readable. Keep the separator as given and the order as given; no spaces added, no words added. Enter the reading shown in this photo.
11,35
